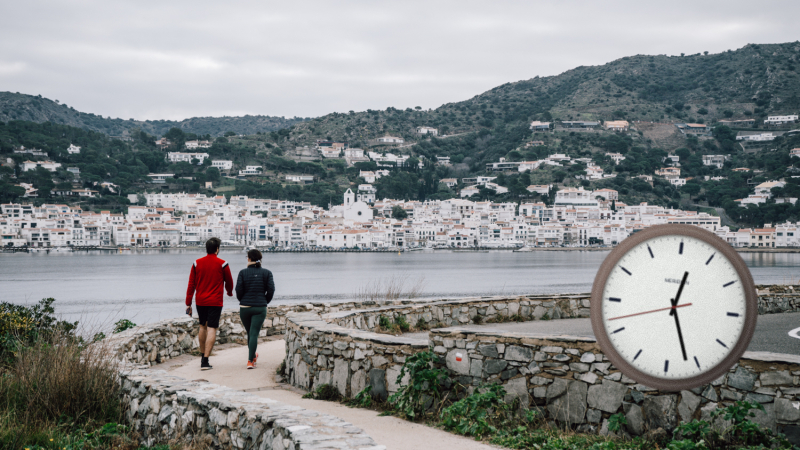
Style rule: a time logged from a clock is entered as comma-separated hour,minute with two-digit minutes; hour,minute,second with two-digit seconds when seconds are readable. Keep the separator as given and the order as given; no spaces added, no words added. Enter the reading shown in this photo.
12,26,42
